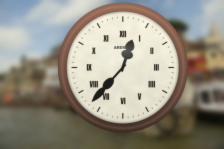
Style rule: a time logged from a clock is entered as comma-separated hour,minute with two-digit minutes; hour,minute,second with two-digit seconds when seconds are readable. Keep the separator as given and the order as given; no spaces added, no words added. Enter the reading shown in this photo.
12,37
